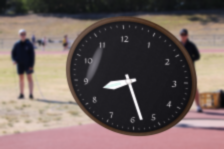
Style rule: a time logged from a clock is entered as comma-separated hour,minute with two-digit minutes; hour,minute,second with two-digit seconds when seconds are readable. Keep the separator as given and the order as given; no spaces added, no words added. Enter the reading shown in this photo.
8,28
